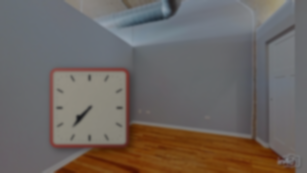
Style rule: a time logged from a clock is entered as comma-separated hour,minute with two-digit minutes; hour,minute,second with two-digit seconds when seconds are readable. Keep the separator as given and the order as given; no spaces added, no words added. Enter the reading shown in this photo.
7,37
